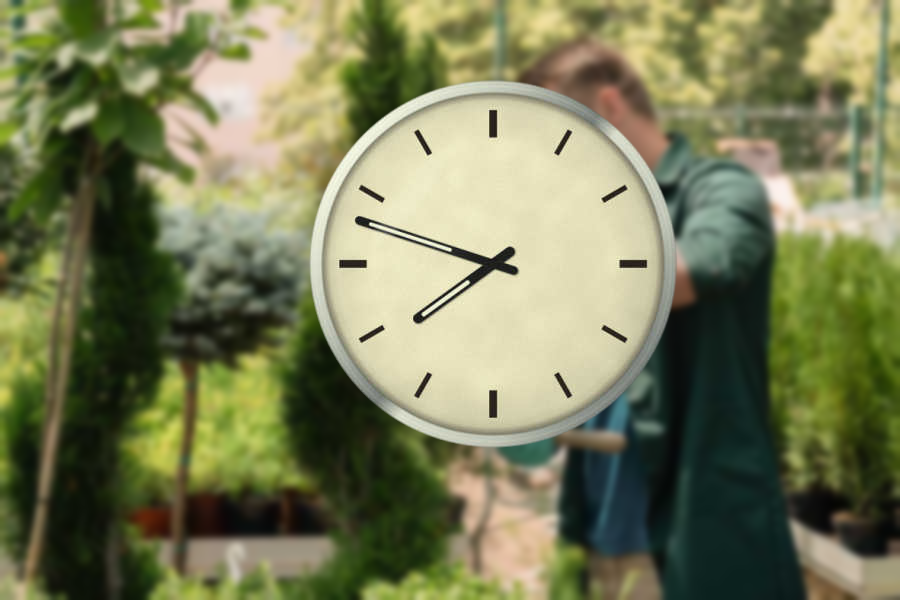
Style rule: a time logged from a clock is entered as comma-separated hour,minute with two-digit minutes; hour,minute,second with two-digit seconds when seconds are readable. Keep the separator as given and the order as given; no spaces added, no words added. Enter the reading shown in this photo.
7,48
